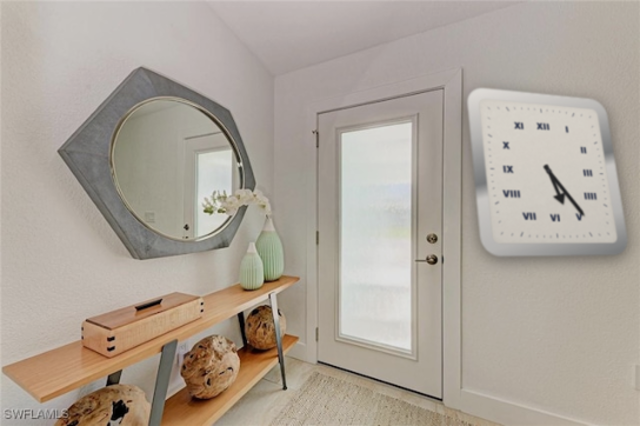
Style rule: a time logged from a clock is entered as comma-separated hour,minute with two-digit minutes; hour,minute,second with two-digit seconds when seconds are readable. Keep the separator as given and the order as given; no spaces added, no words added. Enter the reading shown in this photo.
5,24
